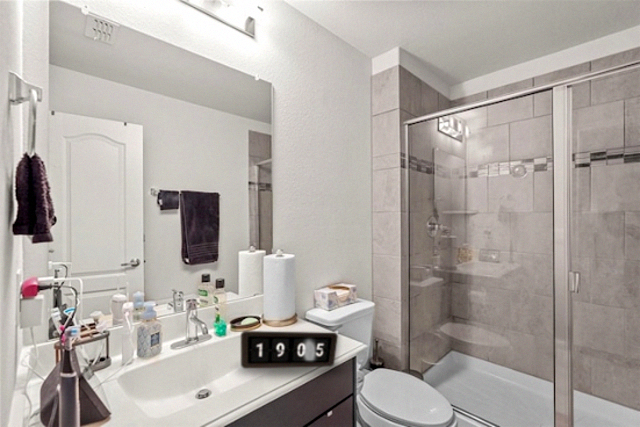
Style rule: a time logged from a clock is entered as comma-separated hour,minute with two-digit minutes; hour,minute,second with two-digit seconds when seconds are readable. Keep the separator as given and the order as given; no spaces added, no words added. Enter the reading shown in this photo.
19,05
